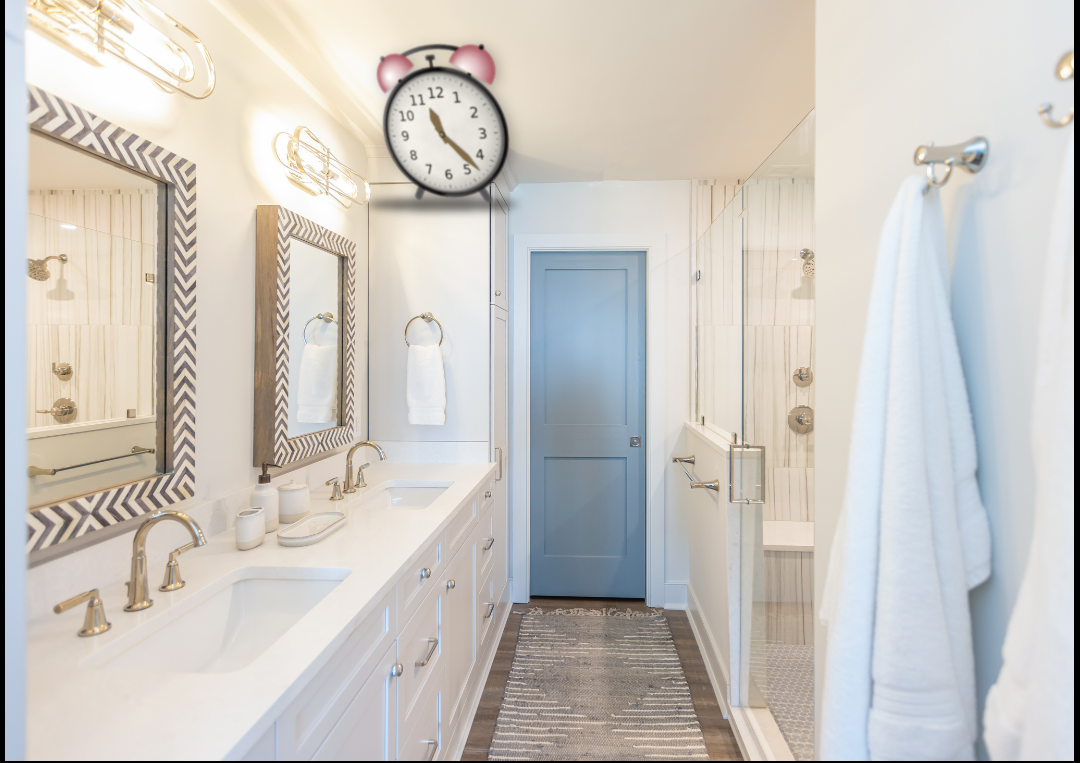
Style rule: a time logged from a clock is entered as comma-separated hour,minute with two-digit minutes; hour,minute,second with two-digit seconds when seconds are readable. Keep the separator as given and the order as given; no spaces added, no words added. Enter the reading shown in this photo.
11,23
